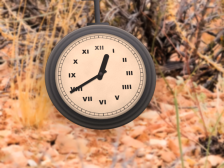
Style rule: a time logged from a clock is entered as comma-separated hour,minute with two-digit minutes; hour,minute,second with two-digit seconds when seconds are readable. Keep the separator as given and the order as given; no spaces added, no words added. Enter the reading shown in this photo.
12,40
